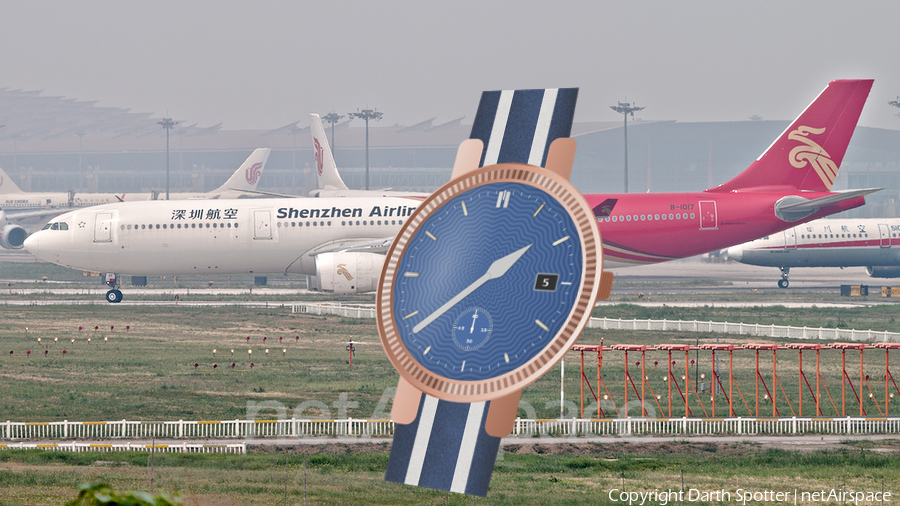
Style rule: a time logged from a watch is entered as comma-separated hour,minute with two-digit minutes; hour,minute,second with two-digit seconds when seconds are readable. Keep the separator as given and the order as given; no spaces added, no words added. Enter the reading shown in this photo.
1,38
